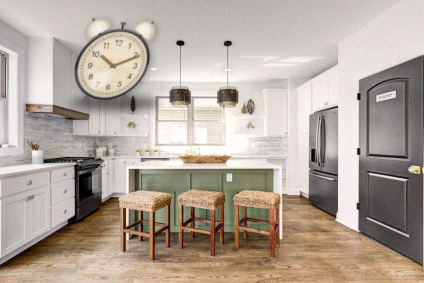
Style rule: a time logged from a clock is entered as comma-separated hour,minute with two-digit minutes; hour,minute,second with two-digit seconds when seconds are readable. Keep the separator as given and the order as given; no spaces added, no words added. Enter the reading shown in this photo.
10,11
